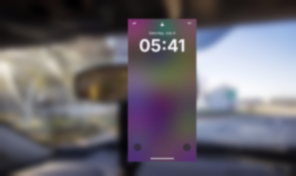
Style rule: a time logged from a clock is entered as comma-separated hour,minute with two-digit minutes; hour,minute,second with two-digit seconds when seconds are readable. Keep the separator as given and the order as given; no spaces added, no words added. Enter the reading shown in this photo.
5,41
